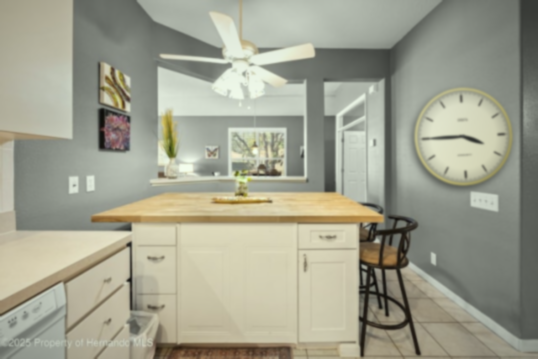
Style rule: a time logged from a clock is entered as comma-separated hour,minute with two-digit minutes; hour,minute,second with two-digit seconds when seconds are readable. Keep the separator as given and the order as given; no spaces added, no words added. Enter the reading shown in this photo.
3,45
